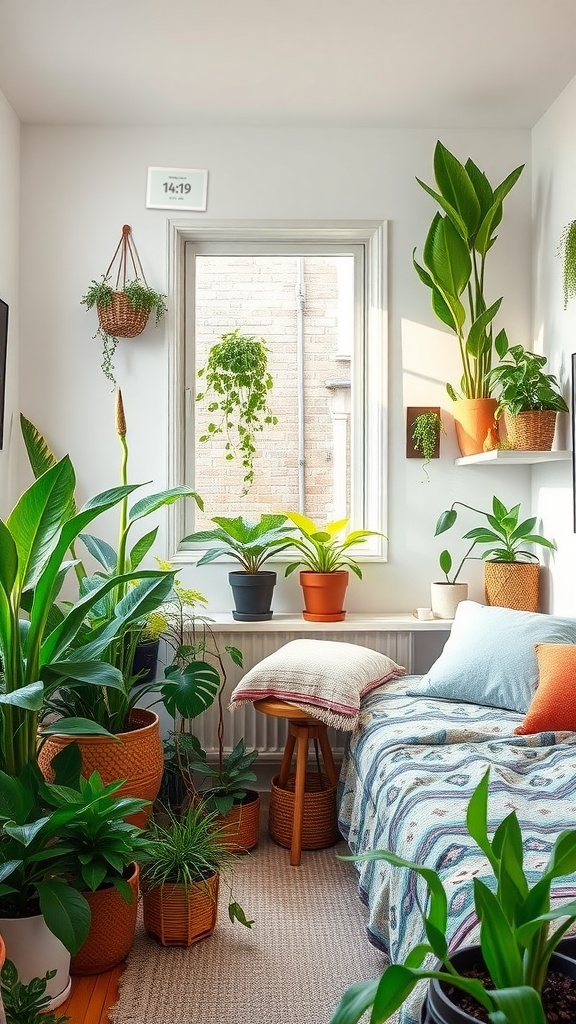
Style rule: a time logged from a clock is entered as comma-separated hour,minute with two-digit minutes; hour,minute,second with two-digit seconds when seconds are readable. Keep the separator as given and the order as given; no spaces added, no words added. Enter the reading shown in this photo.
14,19
